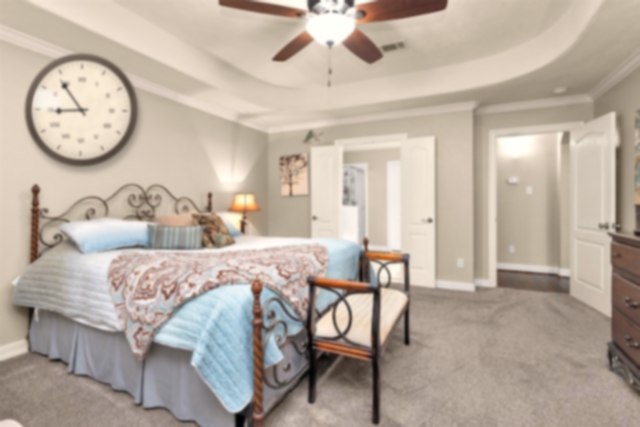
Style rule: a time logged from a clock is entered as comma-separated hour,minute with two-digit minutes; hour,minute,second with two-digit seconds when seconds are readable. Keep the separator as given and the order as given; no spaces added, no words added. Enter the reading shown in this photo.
8,54
